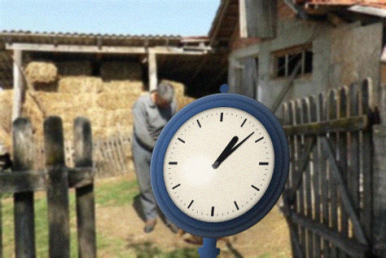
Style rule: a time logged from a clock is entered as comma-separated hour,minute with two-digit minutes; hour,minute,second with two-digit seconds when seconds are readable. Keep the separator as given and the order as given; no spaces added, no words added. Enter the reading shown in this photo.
1,08
